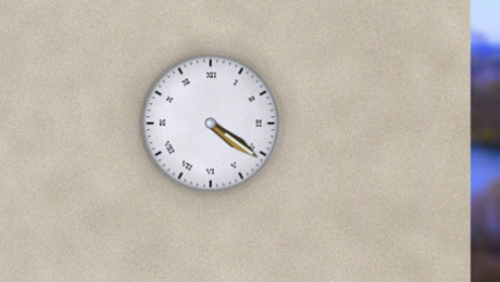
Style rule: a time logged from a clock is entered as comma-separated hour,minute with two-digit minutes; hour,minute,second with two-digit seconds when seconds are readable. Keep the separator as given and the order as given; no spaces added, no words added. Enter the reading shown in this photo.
4,21
